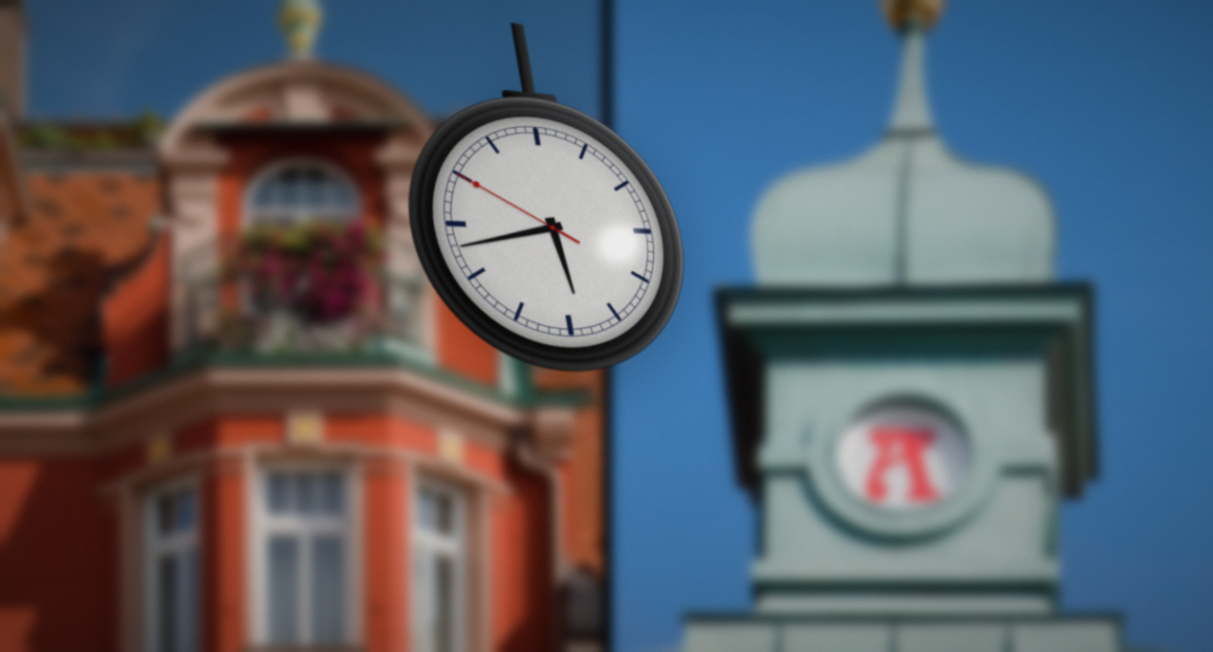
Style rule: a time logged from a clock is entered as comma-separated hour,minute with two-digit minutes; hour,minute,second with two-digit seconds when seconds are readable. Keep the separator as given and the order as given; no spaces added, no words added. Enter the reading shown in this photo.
5,42,50
